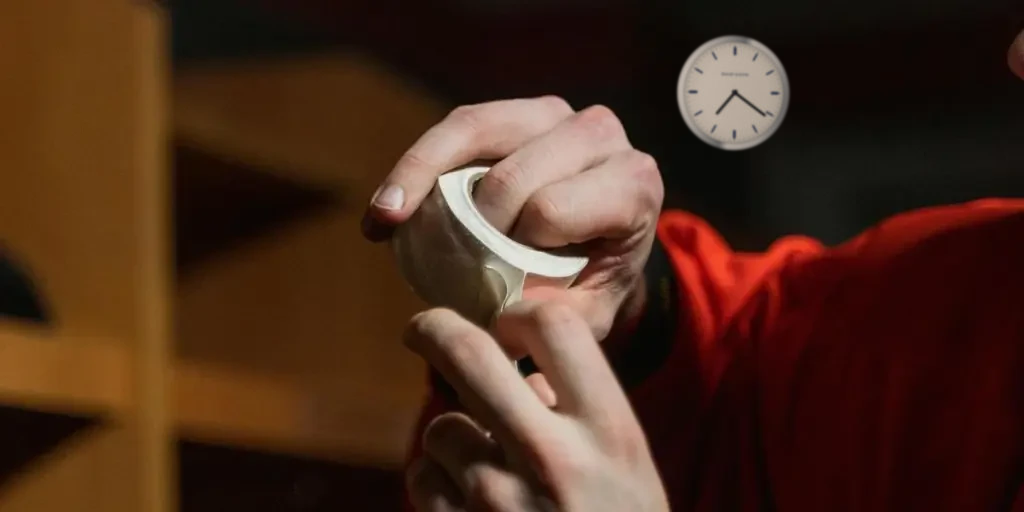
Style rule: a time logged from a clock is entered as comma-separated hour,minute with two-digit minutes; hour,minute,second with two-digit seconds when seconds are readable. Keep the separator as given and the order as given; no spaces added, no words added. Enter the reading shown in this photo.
7,21
